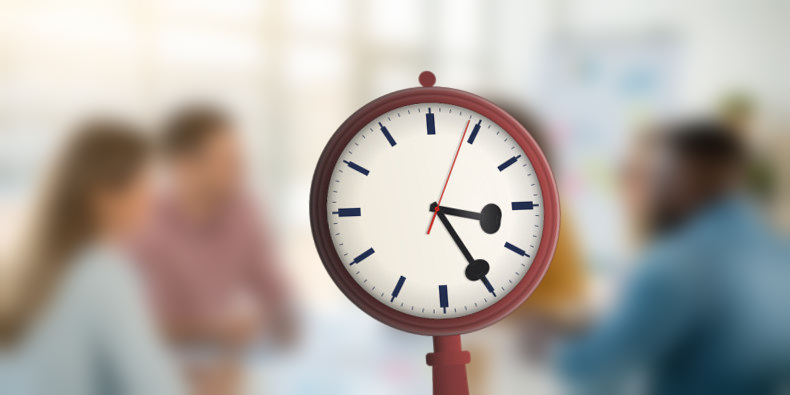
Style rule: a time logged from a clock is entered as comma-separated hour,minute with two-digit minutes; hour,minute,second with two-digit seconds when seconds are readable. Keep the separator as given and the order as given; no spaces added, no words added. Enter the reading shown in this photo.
3,25,04
